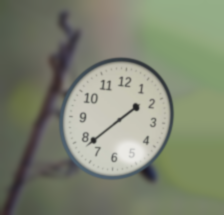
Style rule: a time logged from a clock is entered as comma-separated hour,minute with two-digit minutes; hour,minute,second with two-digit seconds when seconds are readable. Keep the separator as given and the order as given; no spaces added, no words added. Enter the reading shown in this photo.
1,38
